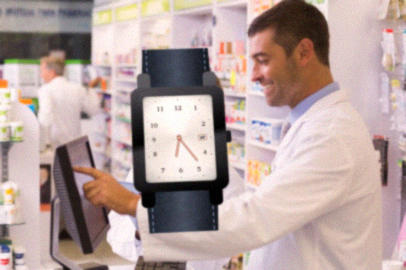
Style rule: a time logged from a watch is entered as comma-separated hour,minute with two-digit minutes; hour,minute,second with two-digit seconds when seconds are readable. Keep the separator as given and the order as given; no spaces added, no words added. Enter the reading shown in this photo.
6,24
